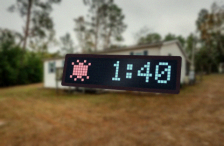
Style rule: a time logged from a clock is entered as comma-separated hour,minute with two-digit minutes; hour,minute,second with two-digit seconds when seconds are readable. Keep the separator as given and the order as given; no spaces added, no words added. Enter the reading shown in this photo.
1,40
